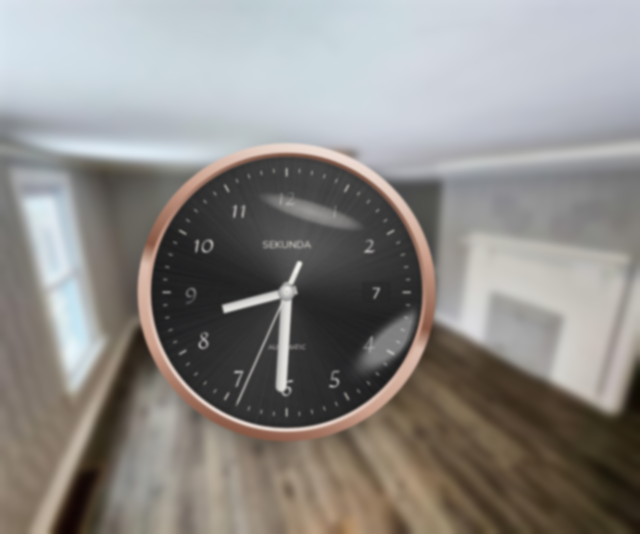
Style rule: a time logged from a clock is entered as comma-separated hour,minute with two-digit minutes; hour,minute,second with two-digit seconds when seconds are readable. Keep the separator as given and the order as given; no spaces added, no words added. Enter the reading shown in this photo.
8,30,34
